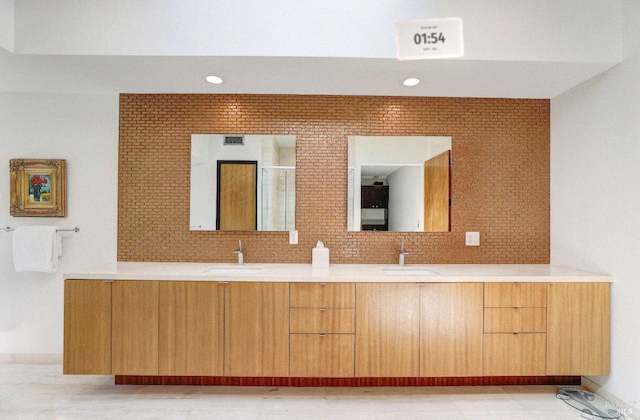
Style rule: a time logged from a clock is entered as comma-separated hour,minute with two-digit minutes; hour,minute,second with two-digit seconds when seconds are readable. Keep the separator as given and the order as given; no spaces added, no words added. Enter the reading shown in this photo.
1,54
